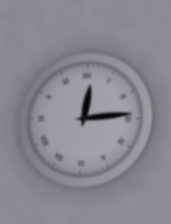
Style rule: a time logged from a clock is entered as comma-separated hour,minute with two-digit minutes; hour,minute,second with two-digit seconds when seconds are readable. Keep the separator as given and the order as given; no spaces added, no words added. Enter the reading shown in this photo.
12,14
